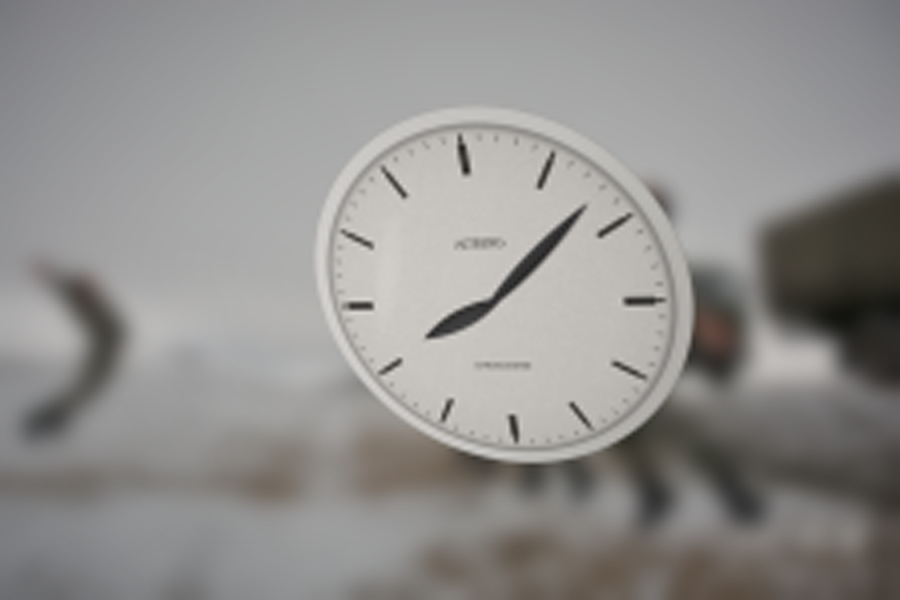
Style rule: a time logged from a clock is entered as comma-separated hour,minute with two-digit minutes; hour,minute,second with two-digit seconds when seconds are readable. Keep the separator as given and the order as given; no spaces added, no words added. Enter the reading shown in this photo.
8,08
